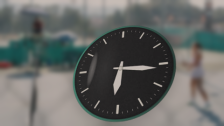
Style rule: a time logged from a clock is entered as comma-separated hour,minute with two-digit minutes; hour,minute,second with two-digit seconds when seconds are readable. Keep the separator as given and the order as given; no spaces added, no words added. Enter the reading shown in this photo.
6,16
